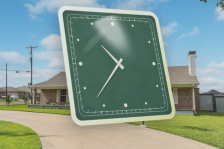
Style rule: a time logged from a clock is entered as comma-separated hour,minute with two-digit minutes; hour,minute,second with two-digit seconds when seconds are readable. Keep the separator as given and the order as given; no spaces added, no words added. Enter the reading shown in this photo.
10,37
